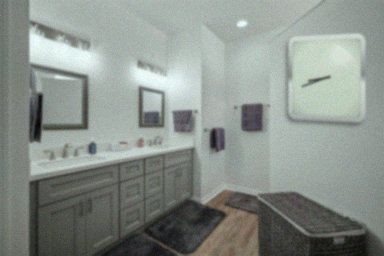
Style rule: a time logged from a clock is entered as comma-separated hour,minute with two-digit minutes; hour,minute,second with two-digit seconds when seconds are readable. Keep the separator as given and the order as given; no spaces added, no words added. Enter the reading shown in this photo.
8,42
